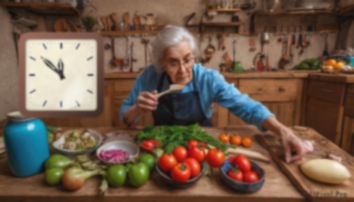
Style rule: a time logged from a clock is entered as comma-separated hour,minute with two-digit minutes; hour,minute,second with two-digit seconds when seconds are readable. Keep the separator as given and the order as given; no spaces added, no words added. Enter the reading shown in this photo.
11,52
